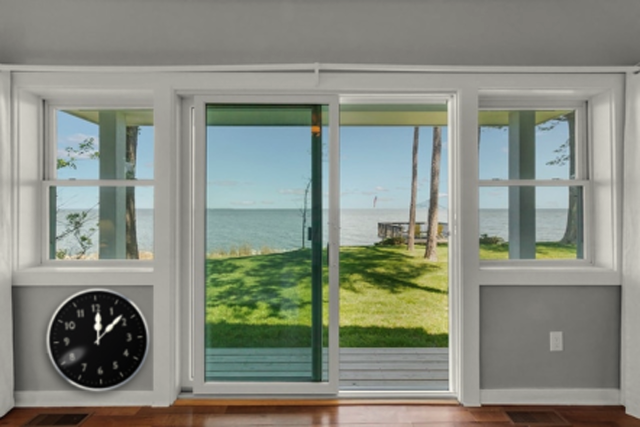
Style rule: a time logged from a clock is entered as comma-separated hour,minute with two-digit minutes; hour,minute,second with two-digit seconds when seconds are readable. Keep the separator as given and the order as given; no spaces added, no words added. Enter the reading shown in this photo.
12,08
